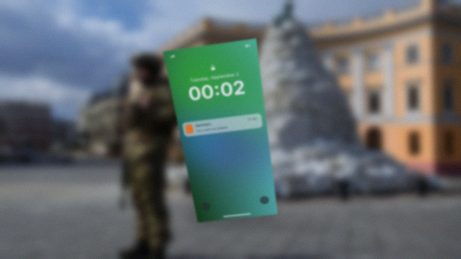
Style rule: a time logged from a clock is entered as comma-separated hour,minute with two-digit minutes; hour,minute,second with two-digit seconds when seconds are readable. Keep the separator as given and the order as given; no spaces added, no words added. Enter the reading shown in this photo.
0,02
